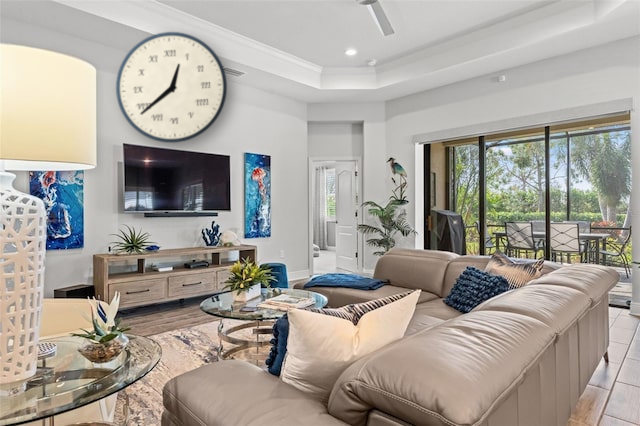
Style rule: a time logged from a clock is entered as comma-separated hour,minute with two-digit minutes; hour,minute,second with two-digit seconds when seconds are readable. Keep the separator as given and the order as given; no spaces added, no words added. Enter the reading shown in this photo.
12,39
